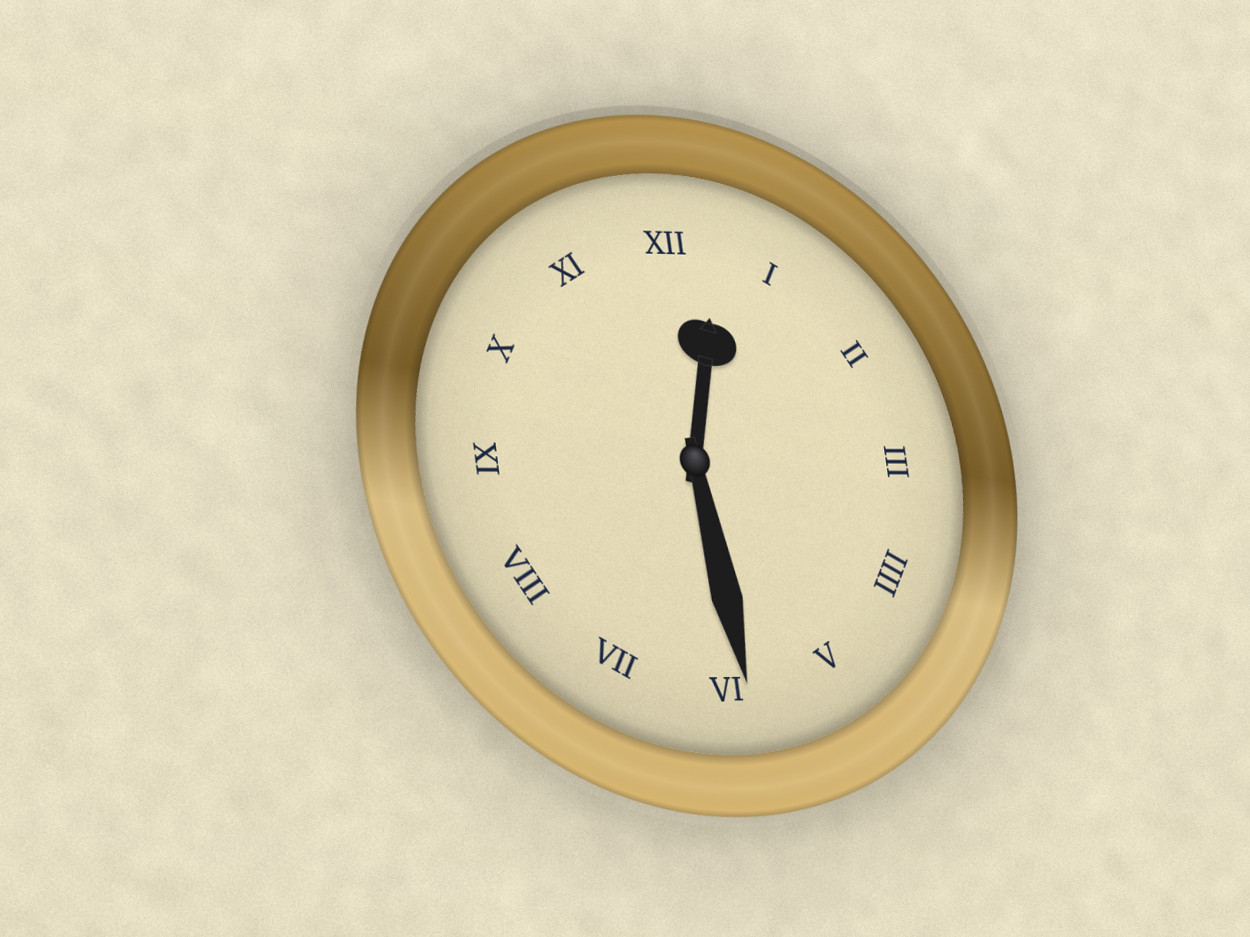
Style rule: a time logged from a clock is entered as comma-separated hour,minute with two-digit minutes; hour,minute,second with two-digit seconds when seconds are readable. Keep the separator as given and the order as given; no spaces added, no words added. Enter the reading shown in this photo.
12,29
